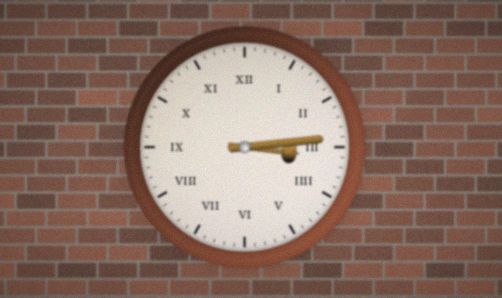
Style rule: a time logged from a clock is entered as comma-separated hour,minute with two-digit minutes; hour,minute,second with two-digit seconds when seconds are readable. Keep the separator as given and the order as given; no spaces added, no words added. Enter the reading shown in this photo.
3,14
